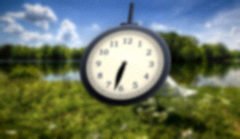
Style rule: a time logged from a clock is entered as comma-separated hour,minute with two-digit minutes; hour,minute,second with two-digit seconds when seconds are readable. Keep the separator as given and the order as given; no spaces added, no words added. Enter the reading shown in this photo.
6,32
